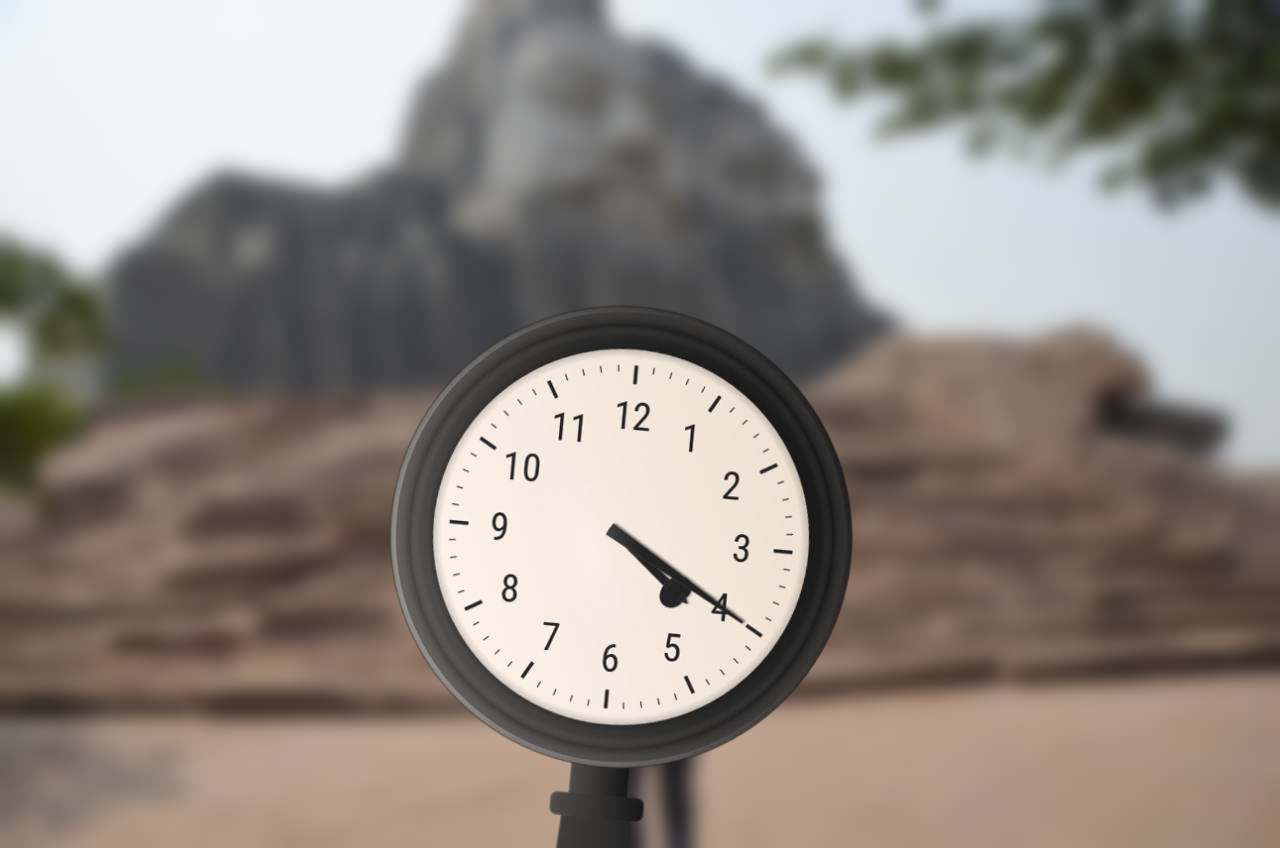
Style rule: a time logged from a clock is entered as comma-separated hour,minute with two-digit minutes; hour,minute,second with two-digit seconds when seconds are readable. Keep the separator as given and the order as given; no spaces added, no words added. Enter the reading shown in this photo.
4,20
